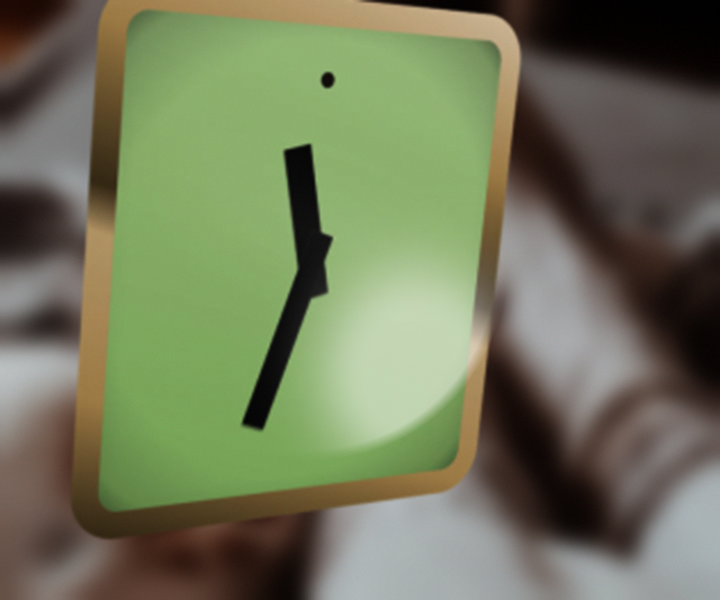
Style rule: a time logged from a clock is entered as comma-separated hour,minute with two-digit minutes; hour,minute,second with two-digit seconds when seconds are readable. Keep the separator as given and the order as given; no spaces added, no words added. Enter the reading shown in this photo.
11,33
